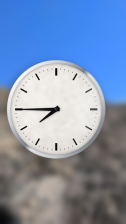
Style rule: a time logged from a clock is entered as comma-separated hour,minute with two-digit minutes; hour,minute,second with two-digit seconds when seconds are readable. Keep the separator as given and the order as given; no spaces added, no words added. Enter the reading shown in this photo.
7,45
